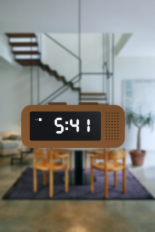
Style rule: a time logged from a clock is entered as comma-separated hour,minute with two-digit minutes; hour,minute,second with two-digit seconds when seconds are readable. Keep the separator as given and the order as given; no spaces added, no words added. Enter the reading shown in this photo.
5,41
